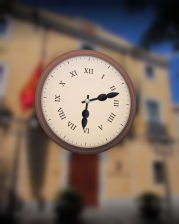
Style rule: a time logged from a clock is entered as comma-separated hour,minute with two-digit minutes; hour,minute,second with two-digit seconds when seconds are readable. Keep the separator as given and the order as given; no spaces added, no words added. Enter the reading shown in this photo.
6,12
